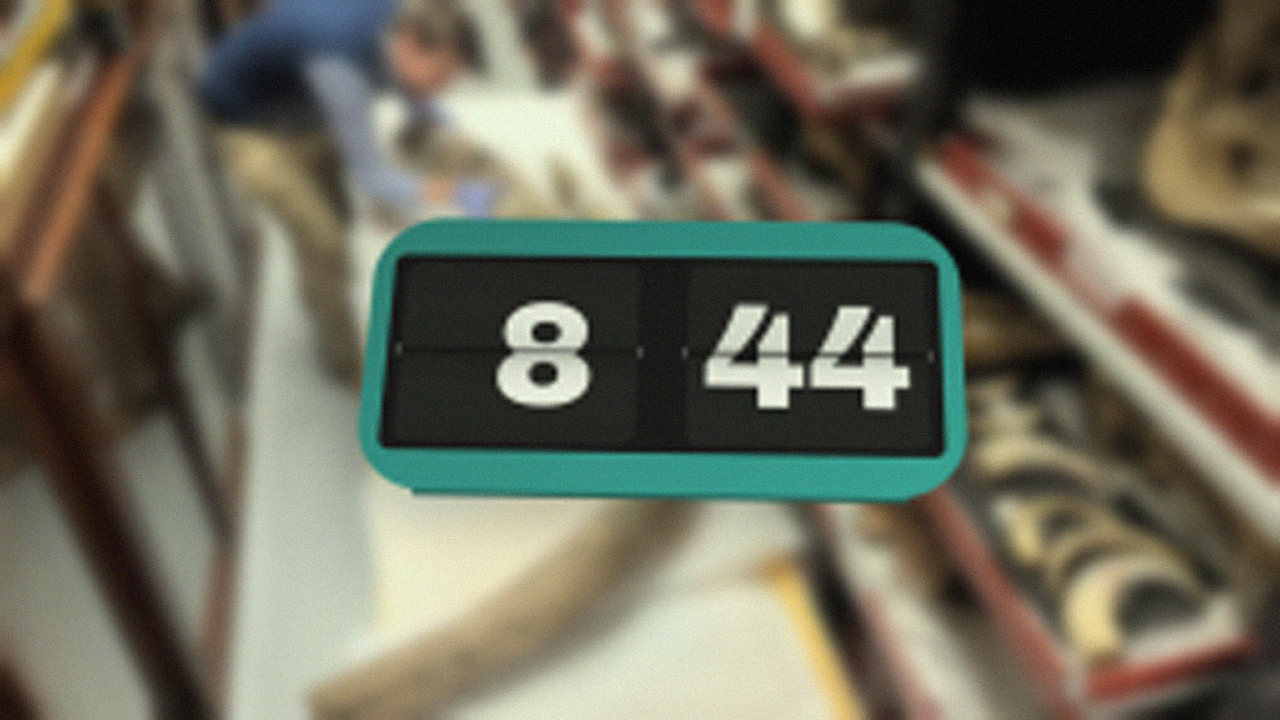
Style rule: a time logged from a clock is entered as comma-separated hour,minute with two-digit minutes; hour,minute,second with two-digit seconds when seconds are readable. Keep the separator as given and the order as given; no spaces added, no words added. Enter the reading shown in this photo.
8,44
